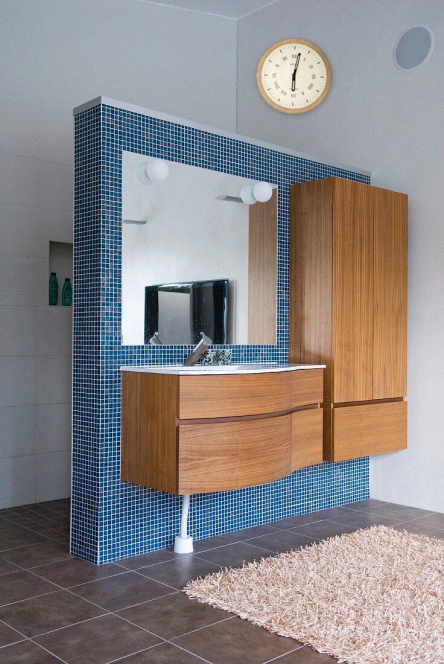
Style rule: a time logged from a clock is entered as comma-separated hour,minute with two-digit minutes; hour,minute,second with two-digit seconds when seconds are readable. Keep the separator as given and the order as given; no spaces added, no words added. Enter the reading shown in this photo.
6,02
